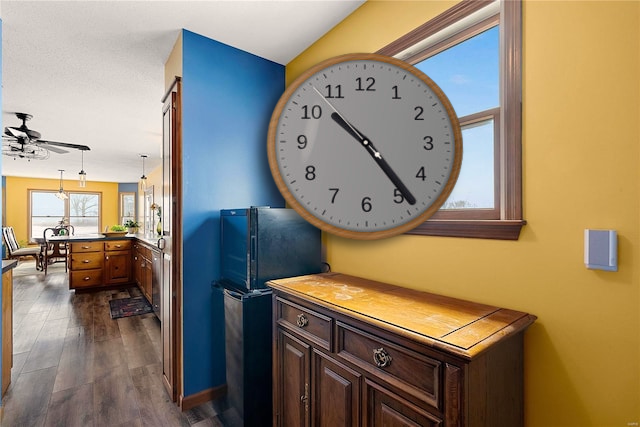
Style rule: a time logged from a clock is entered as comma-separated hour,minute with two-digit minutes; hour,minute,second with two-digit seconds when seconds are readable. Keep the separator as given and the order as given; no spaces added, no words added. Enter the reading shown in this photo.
10,23,53
